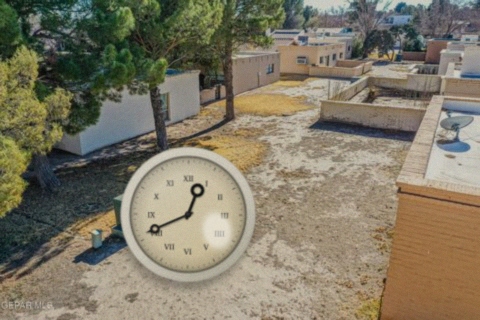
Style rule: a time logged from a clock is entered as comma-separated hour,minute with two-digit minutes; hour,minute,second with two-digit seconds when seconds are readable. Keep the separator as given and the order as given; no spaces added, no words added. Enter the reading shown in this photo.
12,41
